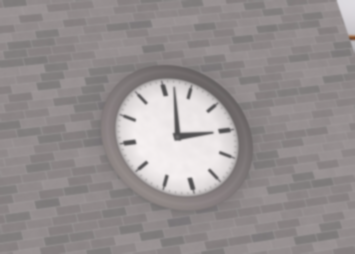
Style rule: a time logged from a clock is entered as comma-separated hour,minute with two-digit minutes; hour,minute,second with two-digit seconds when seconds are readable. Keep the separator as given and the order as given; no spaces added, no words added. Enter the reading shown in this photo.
3,02
